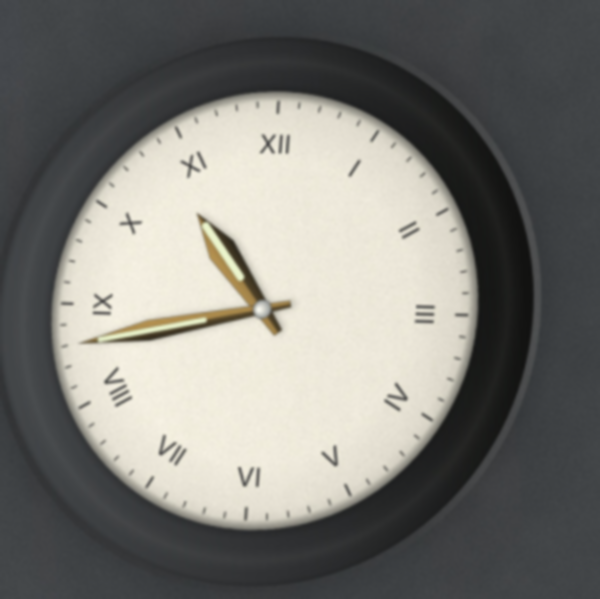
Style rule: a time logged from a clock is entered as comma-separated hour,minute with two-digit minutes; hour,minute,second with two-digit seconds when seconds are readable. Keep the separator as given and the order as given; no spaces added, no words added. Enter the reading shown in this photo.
10,43
